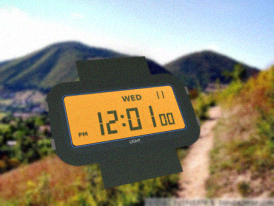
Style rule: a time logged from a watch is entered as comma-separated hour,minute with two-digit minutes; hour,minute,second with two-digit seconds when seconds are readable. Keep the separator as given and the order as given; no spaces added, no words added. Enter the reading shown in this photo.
12,01,00
